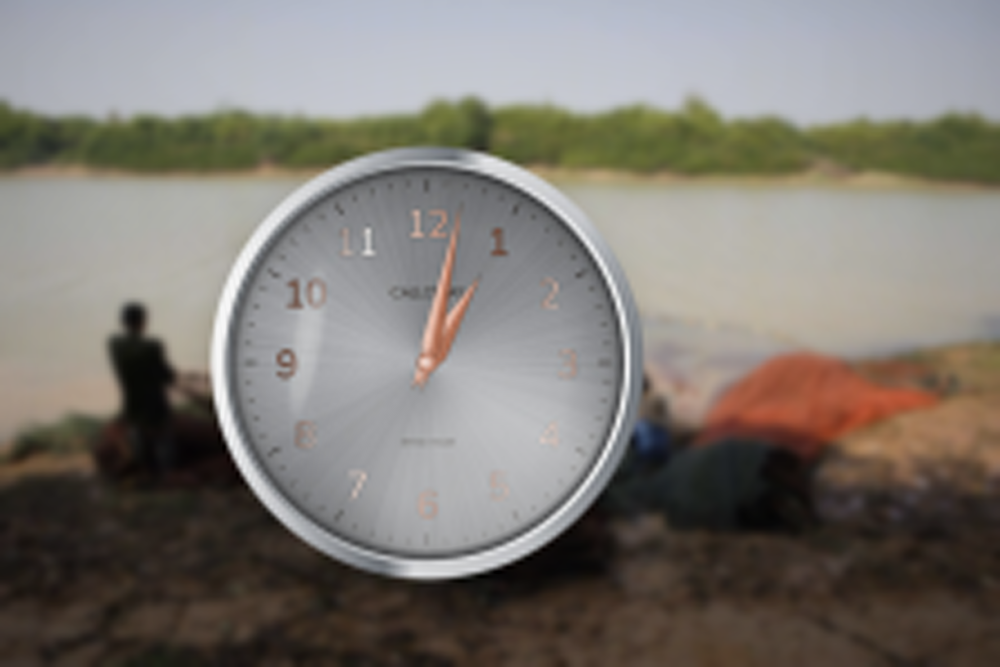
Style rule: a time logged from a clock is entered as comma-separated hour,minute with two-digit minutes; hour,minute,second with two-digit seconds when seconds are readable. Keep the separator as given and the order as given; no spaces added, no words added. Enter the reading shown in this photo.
1,02
